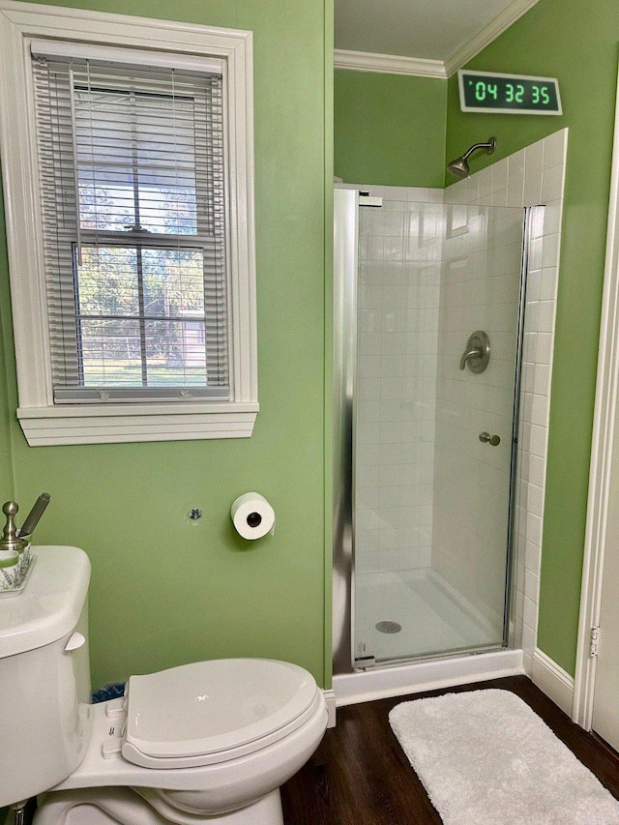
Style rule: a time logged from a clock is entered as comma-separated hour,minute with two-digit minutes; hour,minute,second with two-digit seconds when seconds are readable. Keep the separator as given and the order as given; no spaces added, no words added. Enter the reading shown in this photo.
4,32,35
